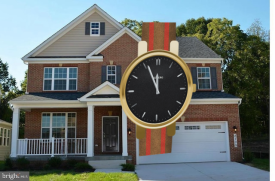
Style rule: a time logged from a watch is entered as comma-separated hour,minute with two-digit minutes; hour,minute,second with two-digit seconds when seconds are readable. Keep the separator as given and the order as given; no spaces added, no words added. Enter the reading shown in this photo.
11,56
